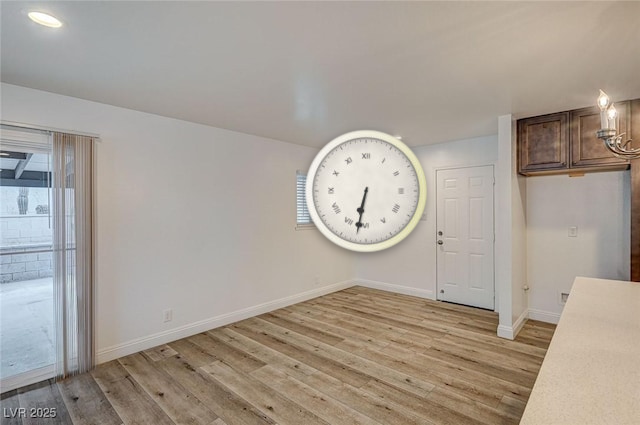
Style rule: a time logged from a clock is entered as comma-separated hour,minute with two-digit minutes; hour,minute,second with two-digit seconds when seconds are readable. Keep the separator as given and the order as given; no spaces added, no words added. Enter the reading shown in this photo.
6,32
